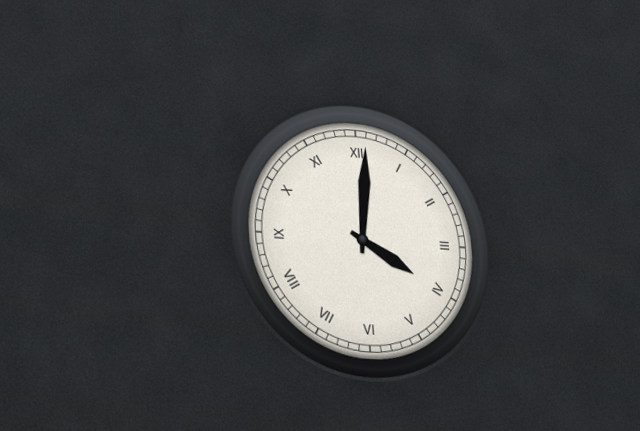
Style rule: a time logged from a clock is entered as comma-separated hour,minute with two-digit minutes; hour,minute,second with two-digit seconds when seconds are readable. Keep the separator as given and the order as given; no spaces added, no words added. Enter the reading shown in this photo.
4,01
